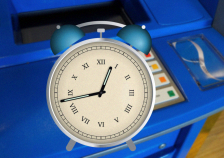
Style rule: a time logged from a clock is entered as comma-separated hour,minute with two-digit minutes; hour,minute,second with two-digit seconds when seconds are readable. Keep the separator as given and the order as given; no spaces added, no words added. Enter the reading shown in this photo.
12,43
